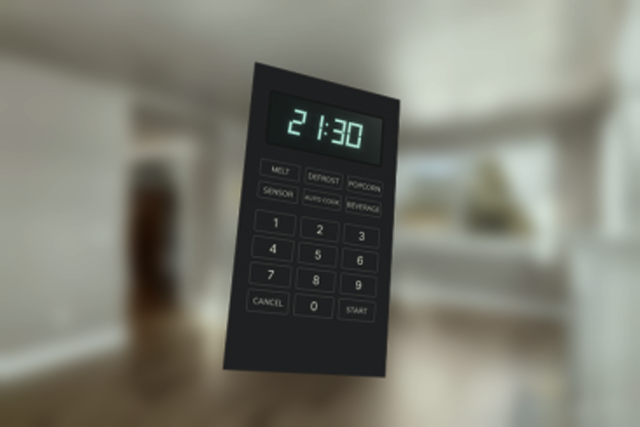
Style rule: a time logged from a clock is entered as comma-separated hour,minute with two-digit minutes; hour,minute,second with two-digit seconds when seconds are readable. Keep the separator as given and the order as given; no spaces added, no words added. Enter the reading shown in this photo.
21,30
